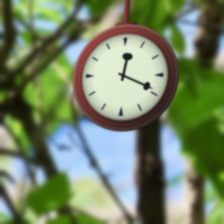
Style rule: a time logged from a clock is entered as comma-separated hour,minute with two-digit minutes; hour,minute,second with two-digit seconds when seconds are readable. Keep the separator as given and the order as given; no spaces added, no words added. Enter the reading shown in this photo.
12,19
